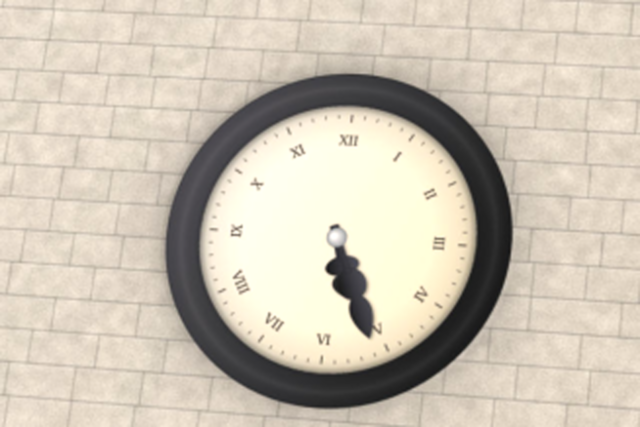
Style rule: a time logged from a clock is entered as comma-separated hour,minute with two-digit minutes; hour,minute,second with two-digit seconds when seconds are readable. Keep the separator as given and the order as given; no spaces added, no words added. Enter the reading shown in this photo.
5,26
